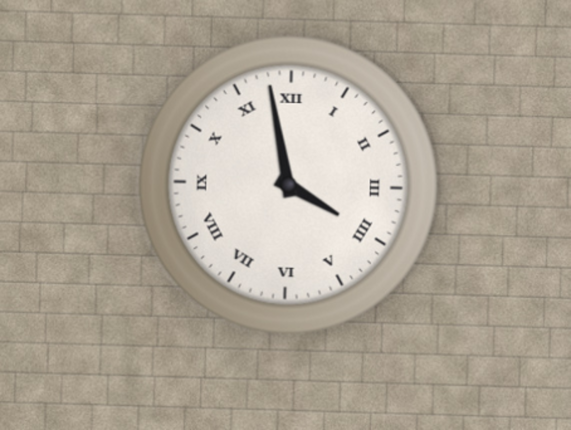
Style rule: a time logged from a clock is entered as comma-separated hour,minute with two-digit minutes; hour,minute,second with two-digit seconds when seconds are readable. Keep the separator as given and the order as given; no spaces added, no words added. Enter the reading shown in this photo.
3,58
